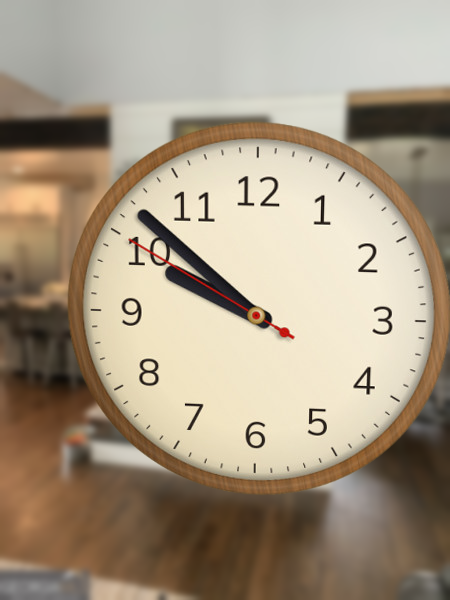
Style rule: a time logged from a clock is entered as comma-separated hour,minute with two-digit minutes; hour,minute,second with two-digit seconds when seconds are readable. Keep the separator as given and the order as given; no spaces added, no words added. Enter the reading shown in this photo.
9,51,50
